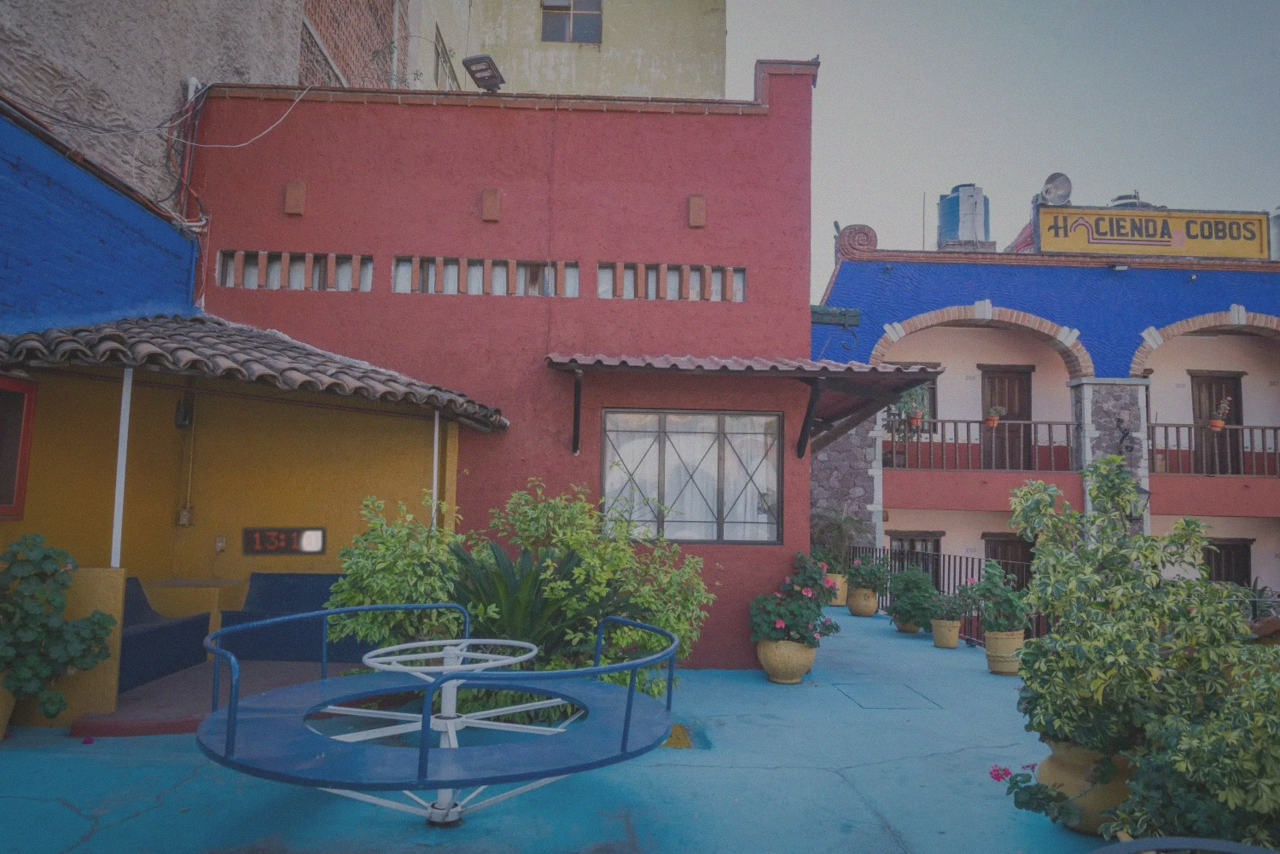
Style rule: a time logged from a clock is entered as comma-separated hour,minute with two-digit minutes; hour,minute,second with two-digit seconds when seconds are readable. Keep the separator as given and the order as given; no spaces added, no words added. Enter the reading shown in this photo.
13,10
